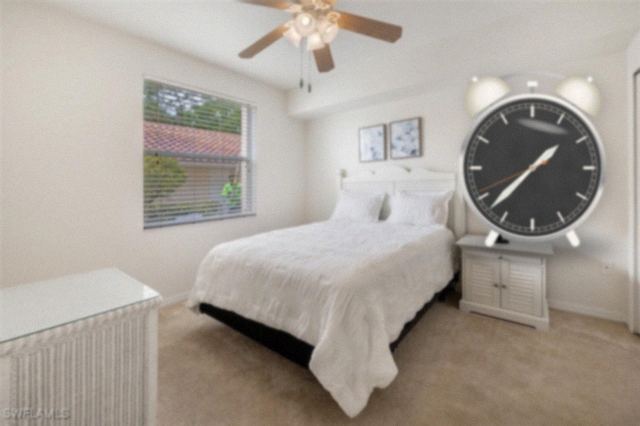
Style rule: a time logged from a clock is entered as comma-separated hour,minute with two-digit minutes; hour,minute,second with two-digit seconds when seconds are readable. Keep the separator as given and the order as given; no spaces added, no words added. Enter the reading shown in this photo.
1,37,41
